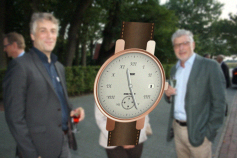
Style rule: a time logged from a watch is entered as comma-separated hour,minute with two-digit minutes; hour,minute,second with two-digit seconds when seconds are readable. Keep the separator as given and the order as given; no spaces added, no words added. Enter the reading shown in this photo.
11,26
